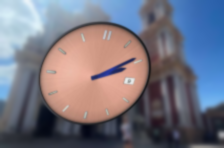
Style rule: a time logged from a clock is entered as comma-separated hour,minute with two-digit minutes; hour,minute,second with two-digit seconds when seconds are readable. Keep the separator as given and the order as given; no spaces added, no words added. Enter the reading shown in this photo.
2,09
